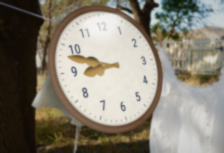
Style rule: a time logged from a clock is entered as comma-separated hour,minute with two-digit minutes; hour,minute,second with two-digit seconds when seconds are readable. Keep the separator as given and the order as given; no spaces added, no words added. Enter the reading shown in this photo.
8,48
